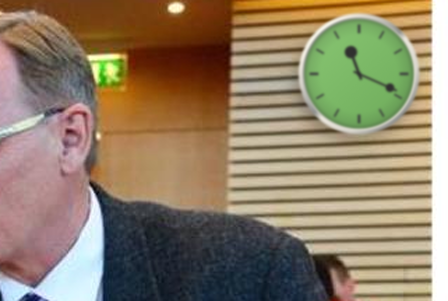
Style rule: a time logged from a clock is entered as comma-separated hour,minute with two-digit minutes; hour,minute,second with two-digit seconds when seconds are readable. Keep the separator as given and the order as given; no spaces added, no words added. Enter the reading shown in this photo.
11,19
